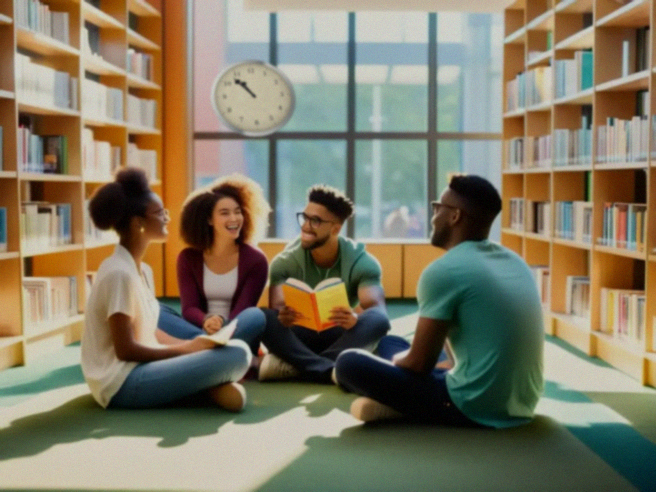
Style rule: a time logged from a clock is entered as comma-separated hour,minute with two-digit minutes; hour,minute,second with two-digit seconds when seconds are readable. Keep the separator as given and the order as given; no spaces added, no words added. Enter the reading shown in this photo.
10,53
